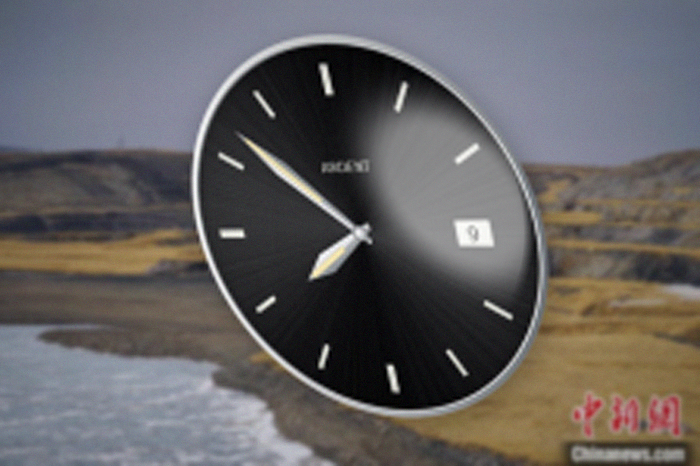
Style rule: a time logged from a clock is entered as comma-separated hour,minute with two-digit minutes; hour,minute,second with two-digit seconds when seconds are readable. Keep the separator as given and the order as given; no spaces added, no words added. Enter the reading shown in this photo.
7,52
